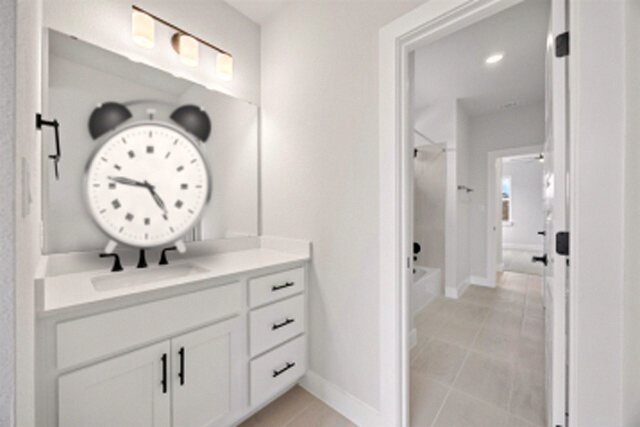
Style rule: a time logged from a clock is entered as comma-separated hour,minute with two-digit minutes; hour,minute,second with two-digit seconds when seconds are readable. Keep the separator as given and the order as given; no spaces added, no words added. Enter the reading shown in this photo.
4,47
